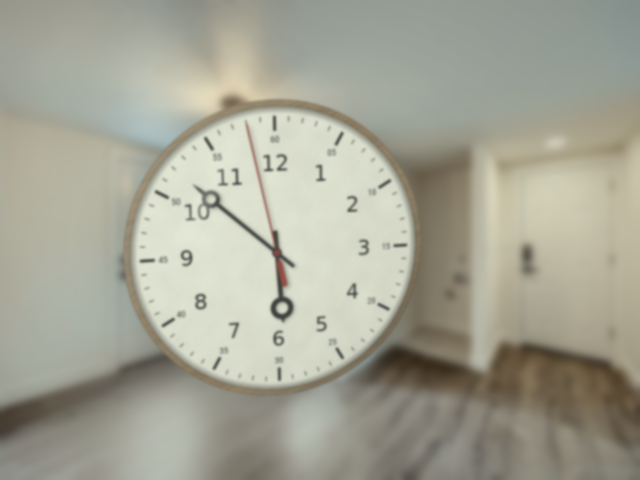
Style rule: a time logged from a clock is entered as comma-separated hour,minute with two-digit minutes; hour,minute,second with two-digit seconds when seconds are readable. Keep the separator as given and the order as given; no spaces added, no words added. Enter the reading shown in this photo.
5,51,58
